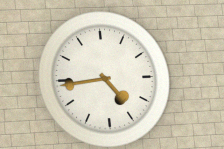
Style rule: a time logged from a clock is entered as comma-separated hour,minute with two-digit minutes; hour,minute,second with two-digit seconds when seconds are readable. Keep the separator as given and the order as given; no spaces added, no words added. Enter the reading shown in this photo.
4,44
